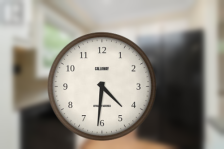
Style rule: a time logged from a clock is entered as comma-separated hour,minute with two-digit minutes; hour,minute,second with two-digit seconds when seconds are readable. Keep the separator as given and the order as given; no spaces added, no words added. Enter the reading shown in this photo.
4,31
